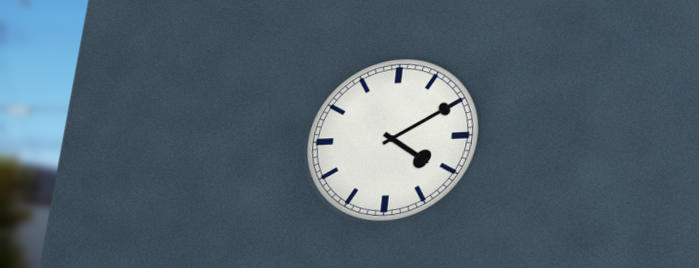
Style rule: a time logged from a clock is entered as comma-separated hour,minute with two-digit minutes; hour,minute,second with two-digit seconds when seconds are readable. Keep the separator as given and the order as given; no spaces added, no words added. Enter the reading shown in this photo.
4,10
